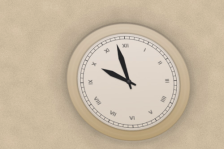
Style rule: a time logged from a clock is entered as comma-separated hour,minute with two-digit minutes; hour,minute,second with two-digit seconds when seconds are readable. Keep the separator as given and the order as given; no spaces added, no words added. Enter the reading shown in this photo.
9,58
